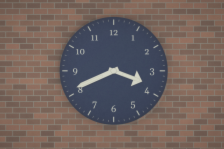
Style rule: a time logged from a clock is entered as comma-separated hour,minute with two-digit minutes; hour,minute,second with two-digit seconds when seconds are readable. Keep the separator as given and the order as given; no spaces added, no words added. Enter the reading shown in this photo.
3,41
